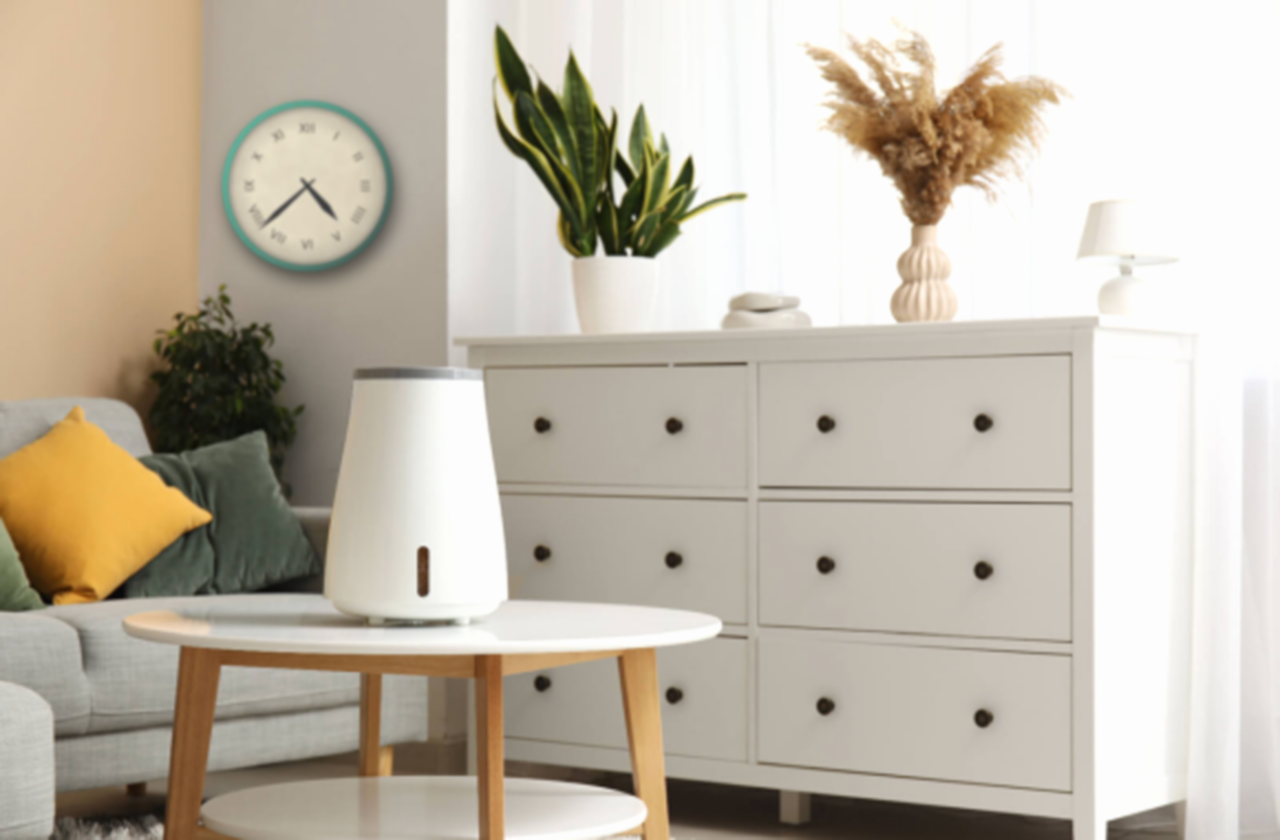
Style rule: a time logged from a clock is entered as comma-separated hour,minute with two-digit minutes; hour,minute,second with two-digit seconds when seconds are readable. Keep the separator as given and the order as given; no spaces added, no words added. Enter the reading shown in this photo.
4,38
